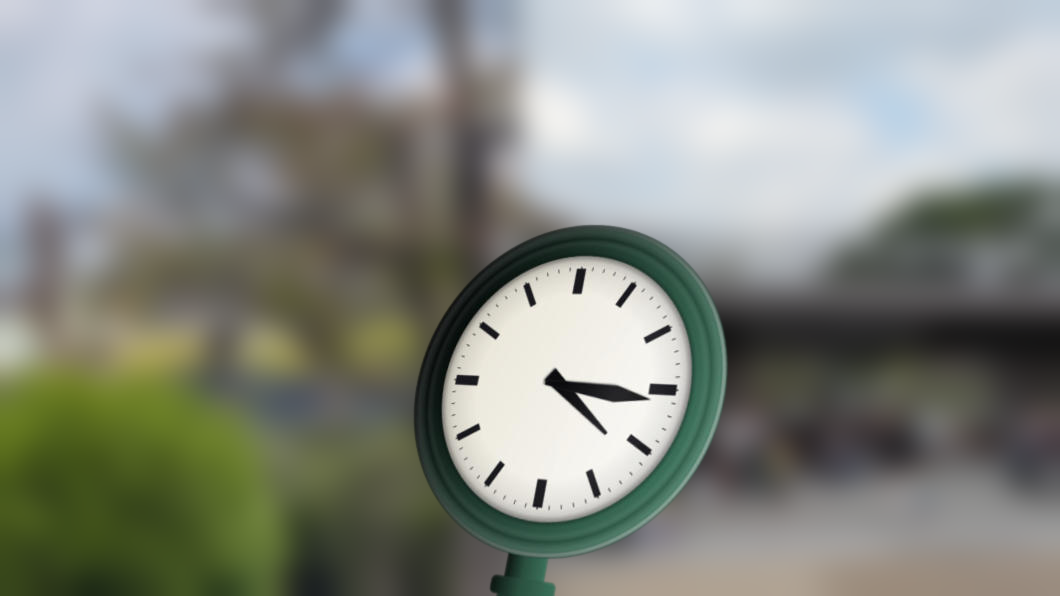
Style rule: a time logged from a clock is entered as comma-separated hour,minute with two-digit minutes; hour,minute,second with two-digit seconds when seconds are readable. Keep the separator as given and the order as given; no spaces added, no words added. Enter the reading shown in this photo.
4,16
